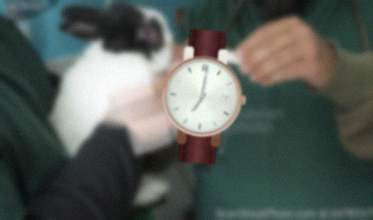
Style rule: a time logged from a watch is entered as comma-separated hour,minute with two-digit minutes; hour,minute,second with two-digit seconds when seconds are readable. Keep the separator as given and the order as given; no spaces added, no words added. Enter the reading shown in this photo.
7,01
